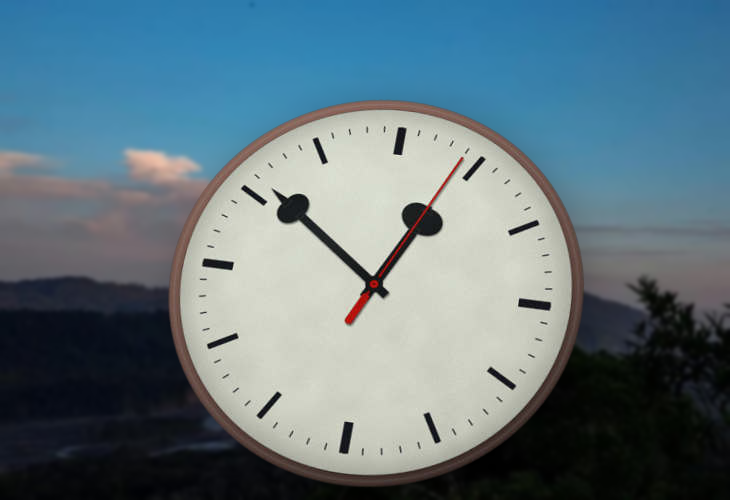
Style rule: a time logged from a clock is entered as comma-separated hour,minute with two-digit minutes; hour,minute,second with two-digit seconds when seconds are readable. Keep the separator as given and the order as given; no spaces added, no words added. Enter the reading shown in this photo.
12,51,04
